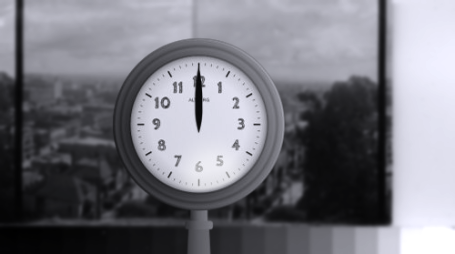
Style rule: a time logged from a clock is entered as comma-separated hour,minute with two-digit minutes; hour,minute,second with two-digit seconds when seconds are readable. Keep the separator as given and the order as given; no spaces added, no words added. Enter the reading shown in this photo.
12,00
